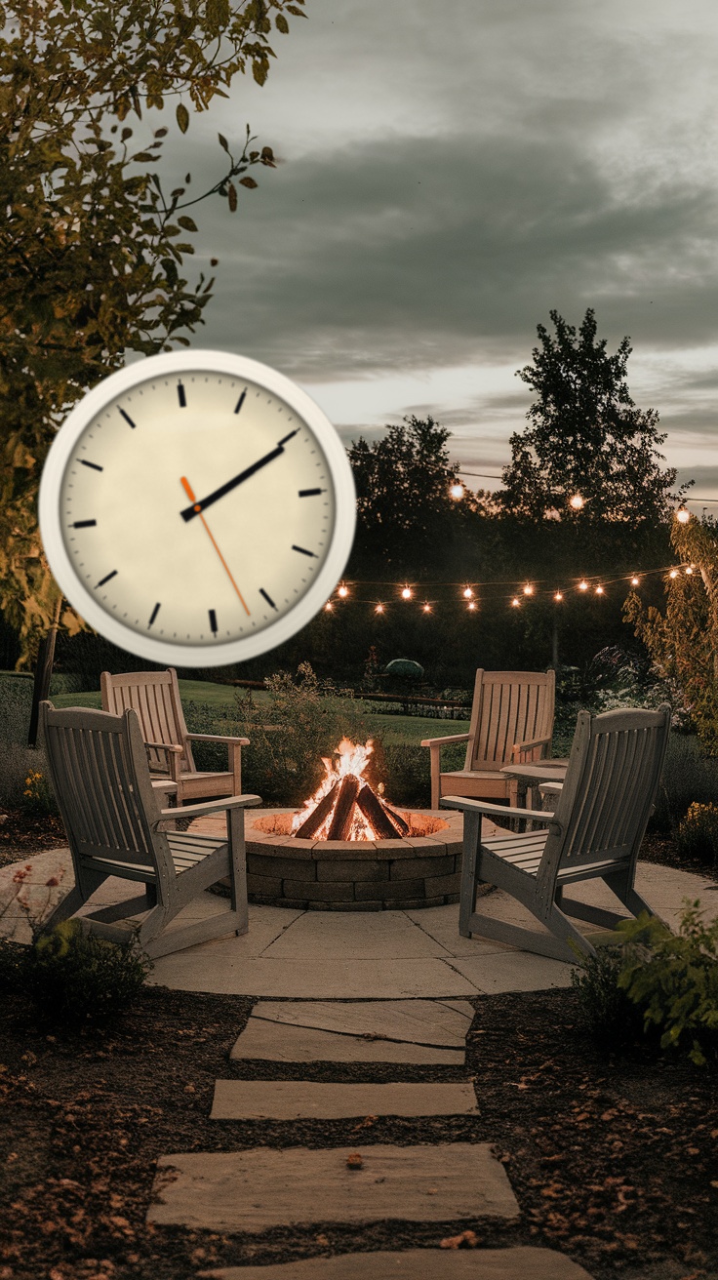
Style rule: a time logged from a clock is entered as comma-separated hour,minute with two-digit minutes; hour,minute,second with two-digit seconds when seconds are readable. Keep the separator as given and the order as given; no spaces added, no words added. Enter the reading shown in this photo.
2,10,27
